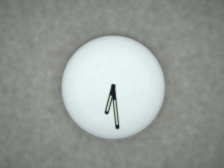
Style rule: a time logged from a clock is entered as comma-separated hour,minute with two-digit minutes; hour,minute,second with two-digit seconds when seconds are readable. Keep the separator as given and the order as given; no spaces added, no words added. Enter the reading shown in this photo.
6,29
